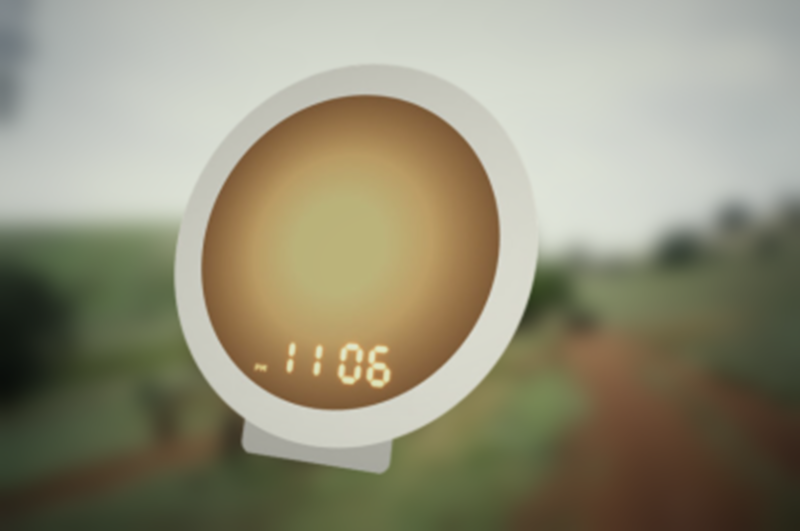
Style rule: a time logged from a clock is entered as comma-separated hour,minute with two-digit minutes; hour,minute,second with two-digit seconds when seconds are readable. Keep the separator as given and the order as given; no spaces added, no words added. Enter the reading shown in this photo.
11,06
